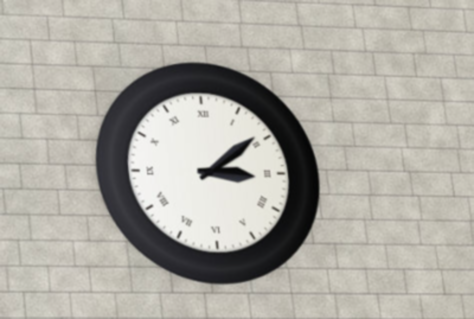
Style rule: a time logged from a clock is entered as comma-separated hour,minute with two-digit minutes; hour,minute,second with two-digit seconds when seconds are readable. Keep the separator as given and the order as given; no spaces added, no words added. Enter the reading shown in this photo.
3,09
